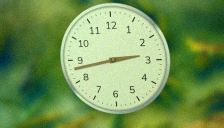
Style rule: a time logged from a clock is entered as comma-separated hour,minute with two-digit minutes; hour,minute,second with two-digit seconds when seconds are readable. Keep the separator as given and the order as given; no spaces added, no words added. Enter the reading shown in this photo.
2,43
